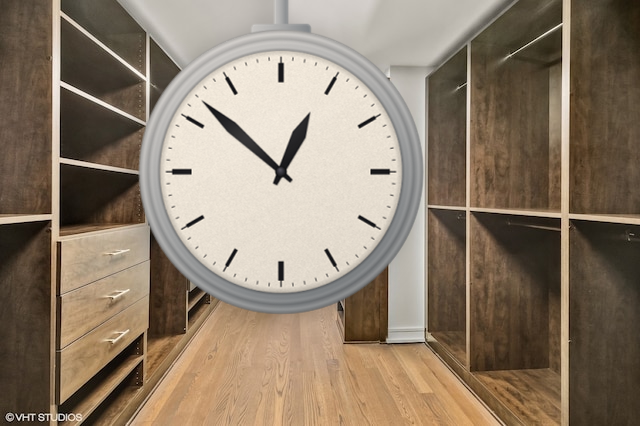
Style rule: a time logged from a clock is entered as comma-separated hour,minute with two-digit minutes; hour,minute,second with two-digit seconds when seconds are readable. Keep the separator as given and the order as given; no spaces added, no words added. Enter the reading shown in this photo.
12,52
